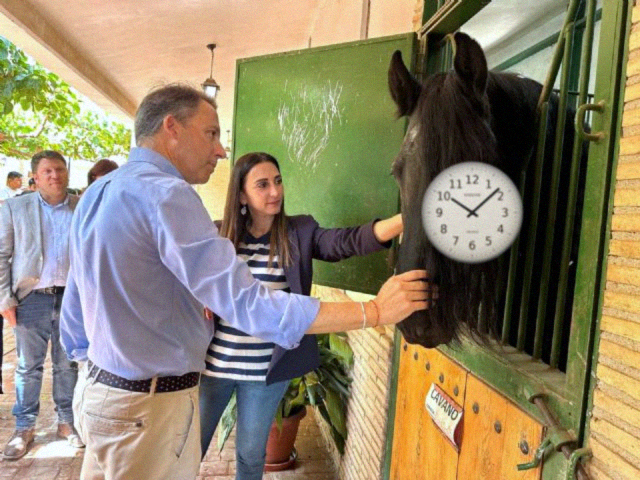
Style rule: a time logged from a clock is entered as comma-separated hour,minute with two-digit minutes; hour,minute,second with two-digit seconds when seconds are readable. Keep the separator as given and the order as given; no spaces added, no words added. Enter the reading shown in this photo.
10,08
